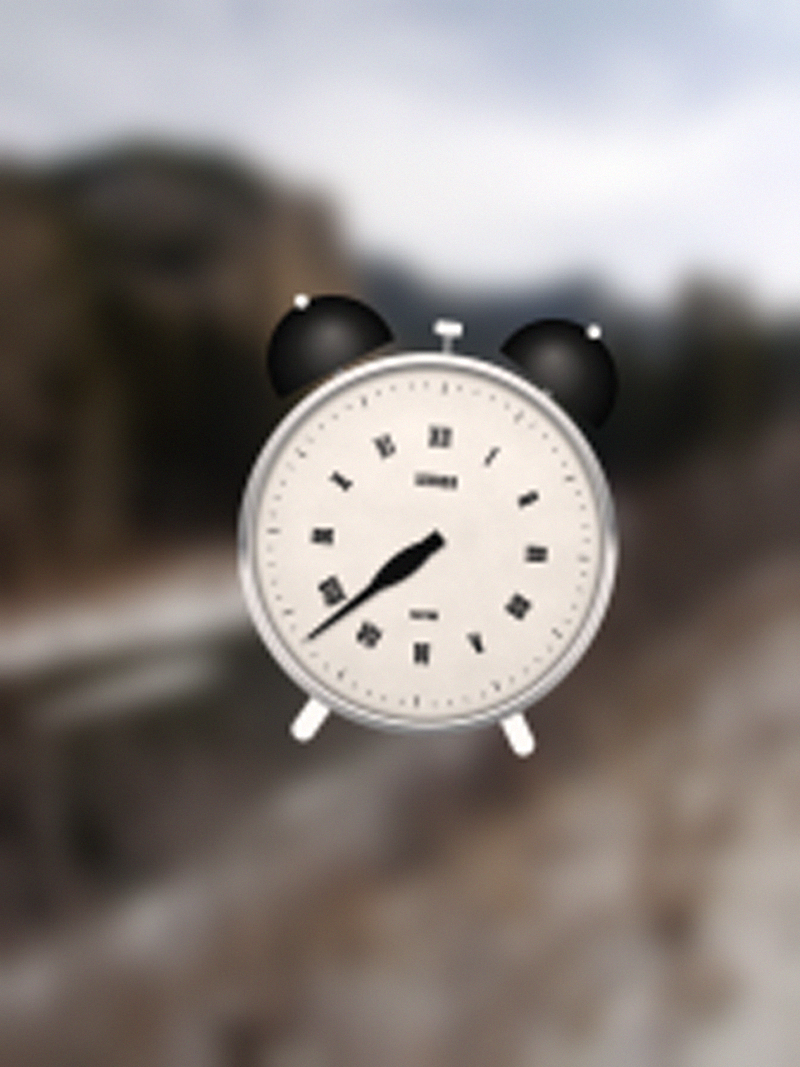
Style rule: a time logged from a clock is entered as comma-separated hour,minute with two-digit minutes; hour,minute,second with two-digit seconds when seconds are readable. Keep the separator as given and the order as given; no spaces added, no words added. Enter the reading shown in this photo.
7,38
